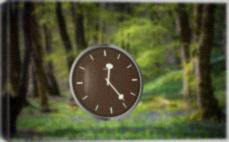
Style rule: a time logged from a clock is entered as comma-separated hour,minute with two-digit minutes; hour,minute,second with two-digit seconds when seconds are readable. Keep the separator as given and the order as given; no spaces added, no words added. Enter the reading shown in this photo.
12,24
